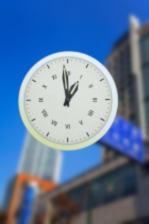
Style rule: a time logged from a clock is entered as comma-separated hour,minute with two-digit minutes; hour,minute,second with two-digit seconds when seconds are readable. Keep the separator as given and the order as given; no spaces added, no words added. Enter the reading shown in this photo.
12,59
